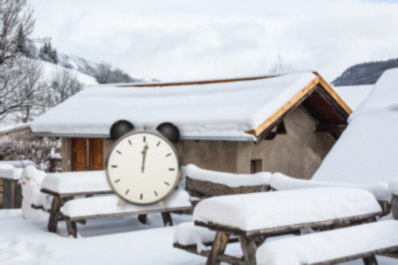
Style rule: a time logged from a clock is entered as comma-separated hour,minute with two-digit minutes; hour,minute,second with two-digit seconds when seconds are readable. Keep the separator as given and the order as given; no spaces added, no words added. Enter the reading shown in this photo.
12,01
